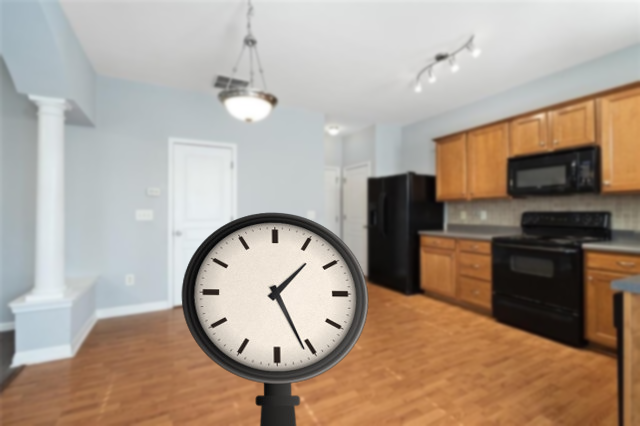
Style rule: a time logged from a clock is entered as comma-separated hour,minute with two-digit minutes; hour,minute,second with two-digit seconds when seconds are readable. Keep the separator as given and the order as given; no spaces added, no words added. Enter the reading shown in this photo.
1,26
